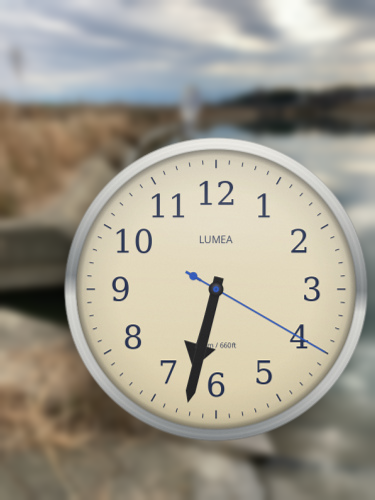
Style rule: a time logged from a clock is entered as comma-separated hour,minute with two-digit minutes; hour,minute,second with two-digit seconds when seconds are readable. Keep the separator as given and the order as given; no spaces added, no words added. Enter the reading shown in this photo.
6,32,20
